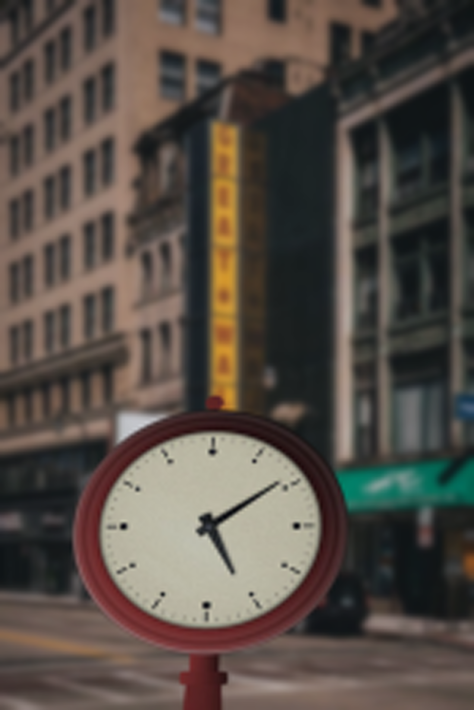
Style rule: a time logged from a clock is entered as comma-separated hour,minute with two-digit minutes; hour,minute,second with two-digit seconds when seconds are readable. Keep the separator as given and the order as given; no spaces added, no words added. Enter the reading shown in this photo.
5,09
